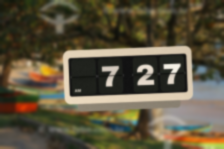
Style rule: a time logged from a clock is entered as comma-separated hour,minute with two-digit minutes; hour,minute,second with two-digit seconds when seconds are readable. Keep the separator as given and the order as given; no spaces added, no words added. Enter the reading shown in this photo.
7,27
